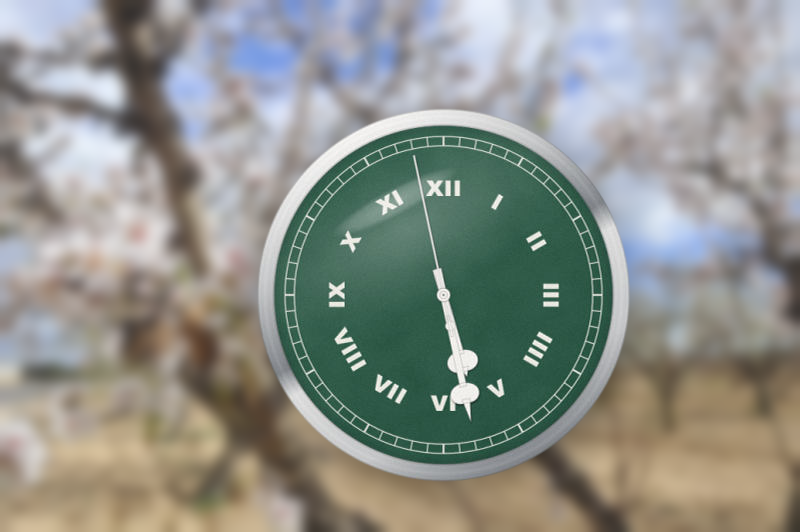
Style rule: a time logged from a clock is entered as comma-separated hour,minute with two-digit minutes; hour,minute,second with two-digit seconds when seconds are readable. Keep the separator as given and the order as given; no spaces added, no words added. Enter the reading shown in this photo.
5,27,58
